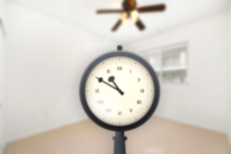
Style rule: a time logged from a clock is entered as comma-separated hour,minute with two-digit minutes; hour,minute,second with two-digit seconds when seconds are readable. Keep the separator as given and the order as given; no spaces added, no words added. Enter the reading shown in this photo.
10,50
